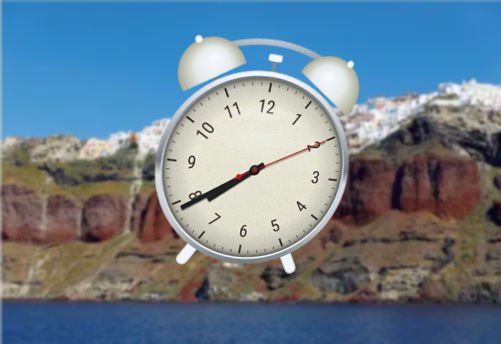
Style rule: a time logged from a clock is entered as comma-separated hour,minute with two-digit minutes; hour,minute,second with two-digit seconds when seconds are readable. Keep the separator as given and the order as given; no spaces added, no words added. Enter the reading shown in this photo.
7,39,10
